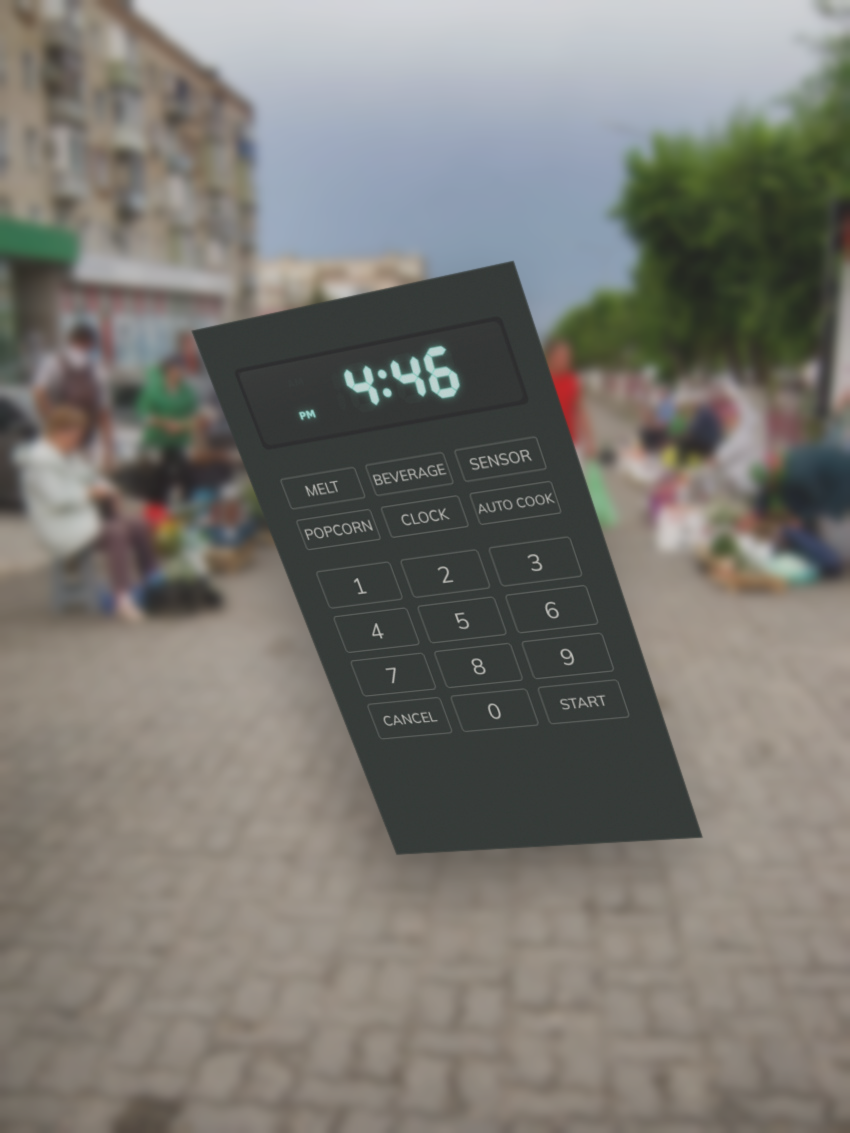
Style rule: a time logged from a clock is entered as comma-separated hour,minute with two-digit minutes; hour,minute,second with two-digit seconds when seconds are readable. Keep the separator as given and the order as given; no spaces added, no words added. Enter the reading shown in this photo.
4,46
